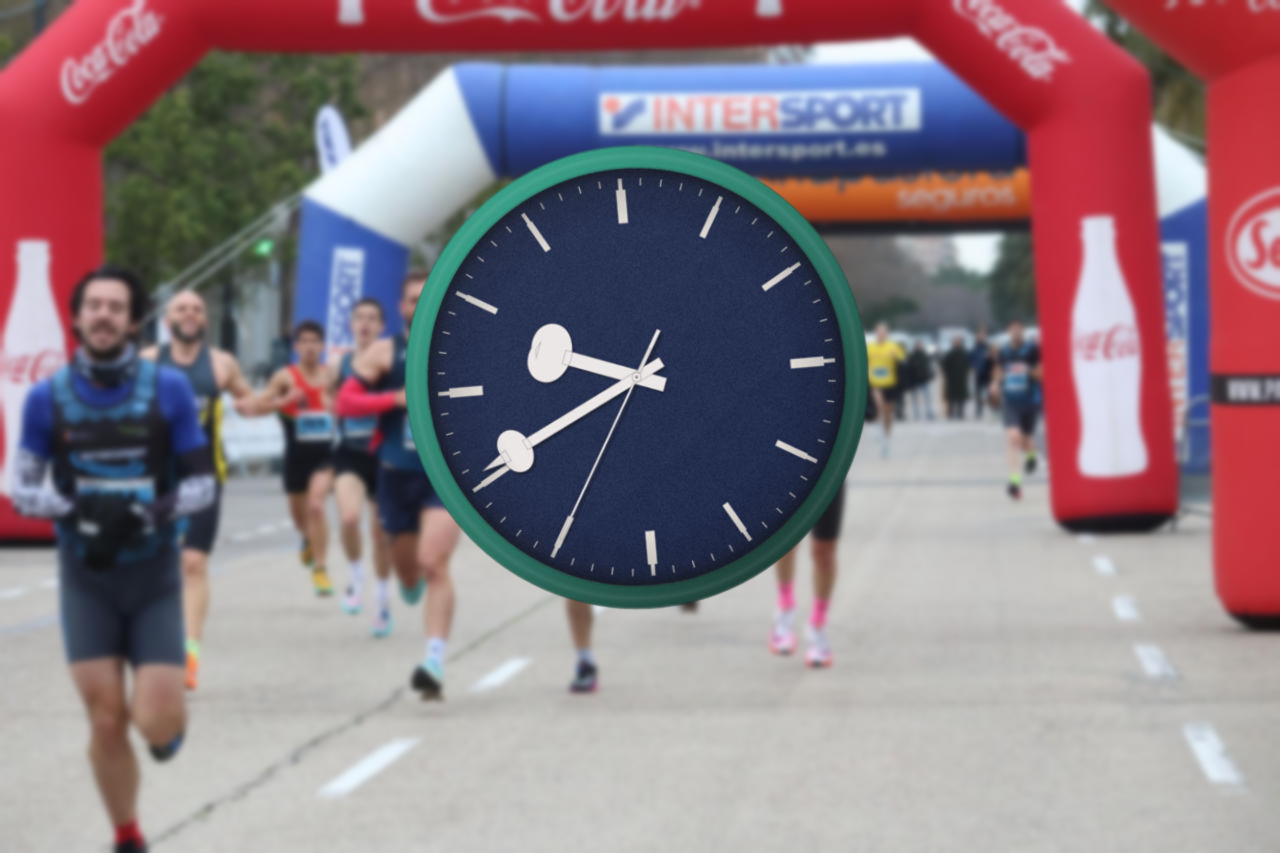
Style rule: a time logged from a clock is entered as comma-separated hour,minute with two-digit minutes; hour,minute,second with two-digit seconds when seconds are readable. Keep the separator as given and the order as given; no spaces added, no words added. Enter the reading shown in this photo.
9,40,35
